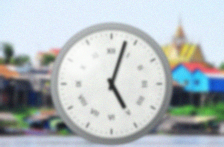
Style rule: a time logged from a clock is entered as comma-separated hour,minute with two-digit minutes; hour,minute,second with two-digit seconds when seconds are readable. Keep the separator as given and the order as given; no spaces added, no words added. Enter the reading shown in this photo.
5,03
